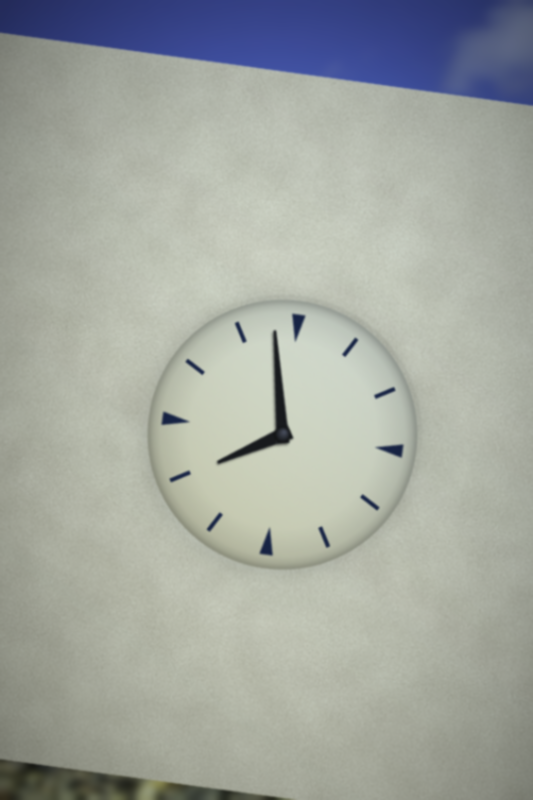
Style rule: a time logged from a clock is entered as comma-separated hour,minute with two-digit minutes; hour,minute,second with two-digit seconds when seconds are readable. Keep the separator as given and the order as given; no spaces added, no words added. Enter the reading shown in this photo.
7,58
